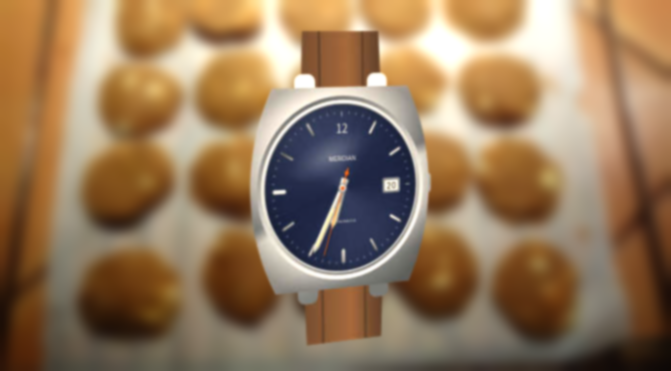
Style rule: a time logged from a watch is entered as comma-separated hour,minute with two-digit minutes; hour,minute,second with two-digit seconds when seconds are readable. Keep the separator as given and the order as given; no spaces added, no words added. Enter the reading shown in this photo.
6,34,33
